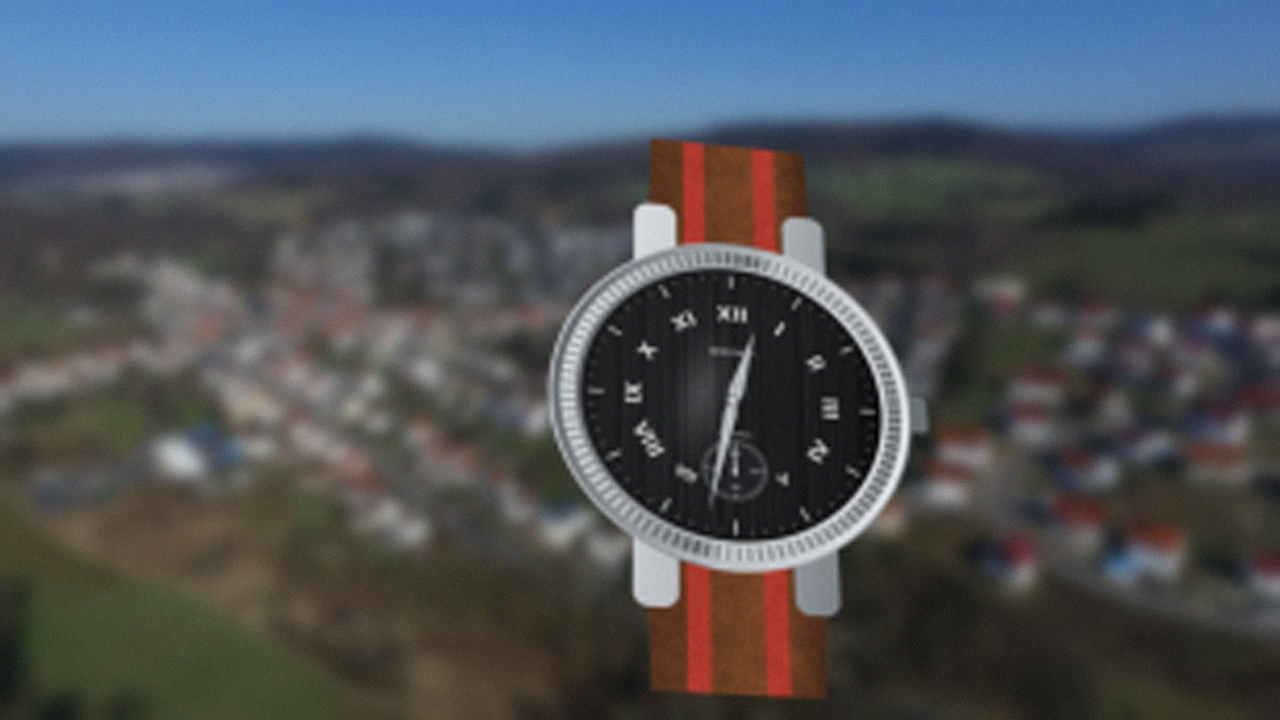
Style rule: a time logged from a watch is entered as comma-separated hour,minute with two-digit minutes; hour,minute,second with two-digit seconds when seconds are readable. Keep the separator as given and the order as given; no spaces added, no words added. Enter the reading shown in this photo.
12,32
